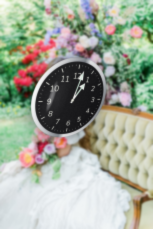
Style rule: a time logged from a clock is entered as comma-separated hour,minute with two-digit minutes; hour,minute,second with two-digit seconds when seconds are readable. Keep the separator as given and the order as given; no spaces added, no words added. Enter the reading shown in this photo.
1,02
